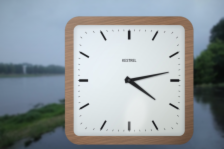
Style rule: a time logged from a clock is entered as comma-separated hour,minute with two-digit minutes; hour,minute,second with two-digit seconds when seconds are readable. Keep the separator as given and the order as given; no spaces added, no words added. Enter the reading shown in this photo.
4,13
